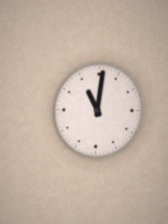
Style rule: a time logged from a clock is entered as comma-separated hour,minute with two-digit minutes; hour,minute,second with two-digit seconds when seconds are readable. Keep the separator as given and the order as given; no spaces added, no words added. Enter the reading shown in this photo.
11,01
